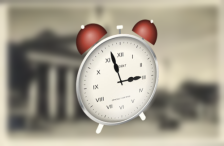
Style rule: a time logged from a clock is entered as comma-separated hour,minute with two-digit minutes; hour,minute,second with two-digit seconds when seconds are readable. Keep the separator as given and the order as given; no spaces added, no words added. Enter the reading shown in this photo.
2,57
